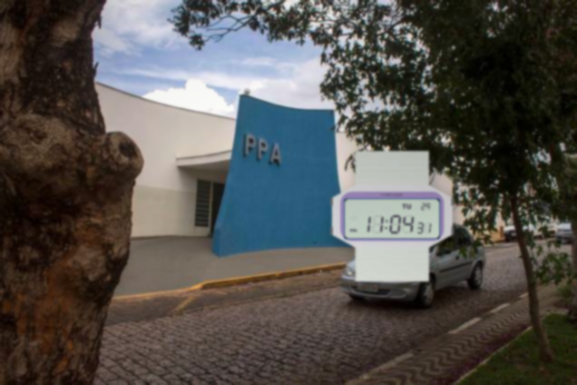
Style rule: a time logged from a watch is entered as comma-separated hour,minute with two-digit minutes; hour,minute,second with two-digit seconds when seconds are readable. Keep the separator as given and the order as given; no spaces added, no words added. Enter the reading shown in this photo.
11,04,31
